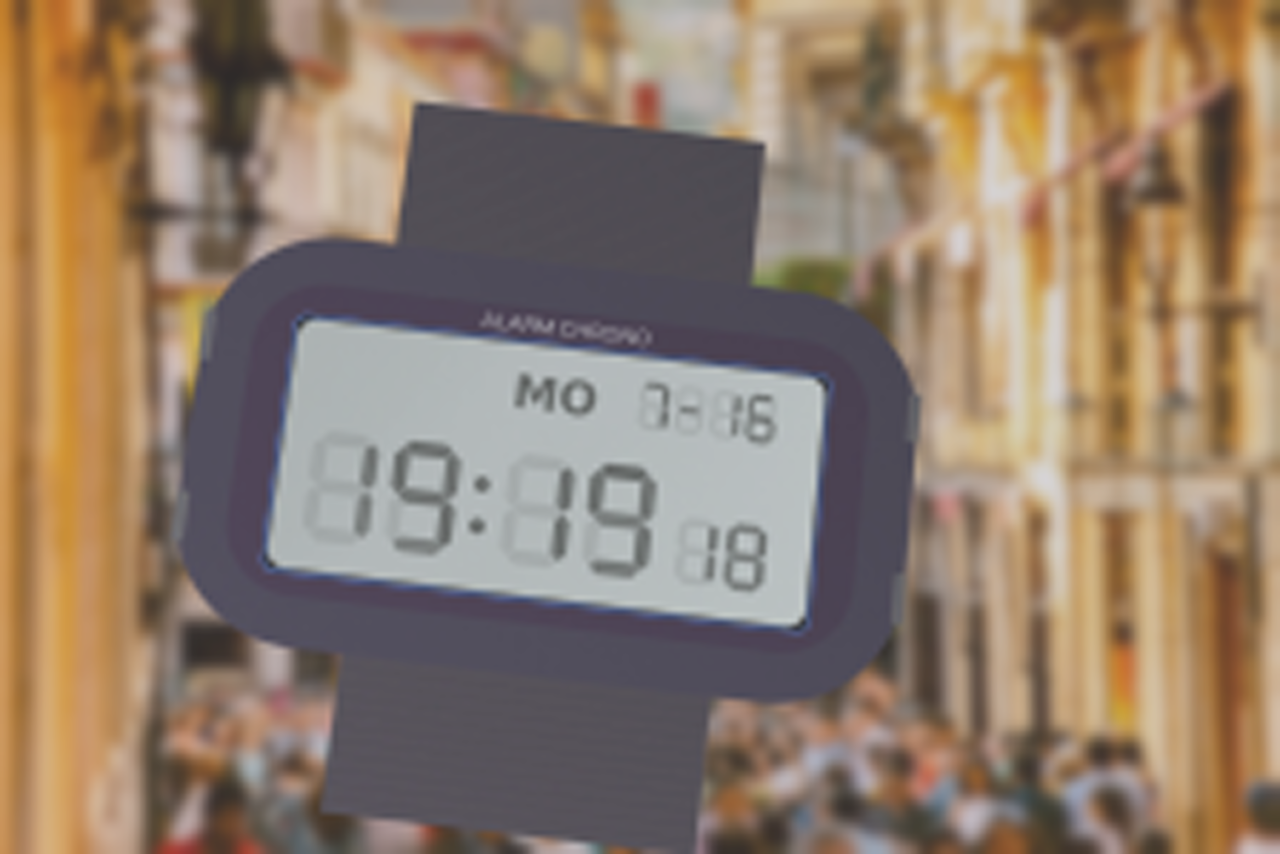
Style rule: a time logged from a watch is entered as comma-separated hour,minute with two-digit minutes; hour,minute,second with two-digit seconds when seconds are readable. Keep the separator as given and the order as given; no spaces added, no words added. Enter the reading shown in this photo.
19,19,18
